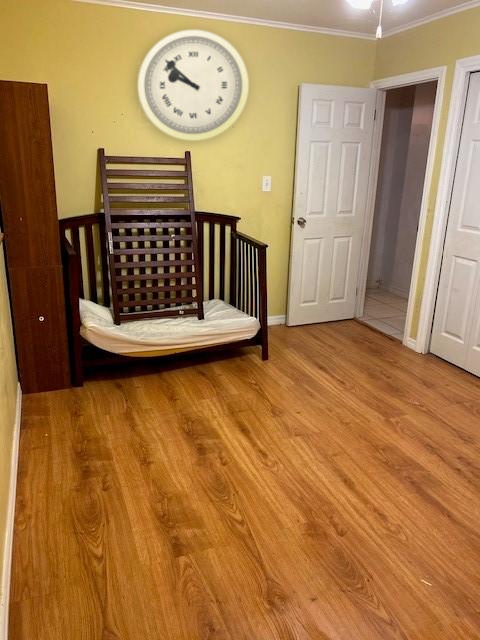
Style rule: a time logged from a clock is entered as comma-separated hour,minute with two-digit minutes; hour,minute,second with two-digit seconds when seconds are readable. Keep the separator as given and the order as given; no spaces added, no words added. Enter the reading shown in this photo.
9,52
